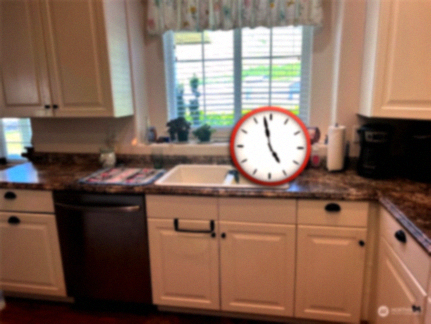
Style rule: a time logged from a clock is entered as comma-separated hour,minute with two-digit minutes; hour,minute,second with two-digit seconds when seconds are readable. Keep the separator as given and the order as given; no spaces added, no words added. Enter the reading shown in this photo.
4,58
